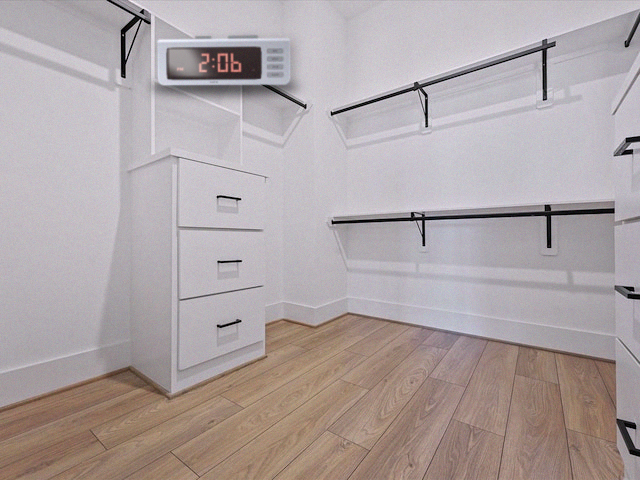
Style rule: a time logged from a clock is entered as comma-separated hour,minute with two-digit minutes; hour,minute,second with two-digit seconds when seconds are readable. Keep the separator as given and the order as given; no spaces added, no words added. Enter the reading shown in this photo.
2,06
